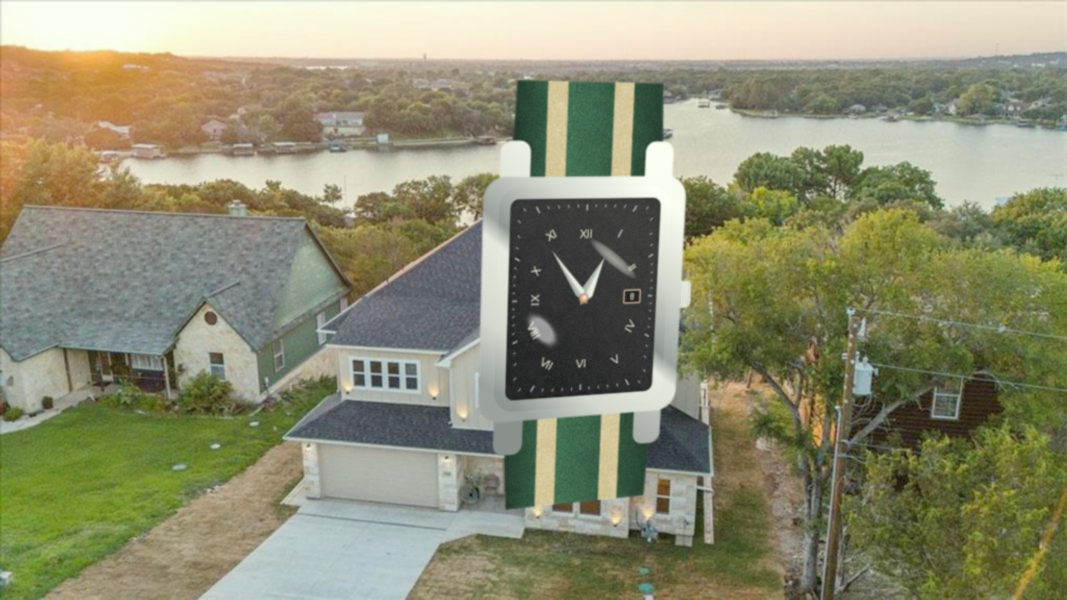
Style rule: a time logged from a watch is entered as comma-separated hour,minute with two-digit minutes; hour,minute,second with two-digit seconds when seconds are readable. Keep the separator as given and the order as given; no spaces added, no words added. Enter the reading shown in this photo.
12,54
